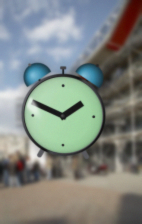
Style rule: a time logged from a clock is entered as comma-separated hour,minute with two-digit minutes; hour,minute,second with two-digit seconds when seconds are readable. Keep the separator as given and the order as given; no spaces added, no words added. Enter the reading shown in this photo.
1,49
